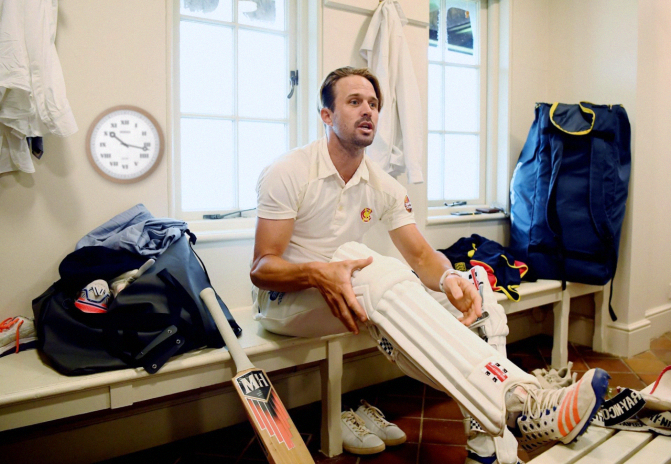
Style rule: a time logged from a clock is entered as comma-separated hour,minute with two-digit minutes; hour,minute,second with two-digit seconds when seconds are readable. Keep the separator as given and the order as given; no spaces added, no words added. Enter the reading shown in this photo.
10,17
